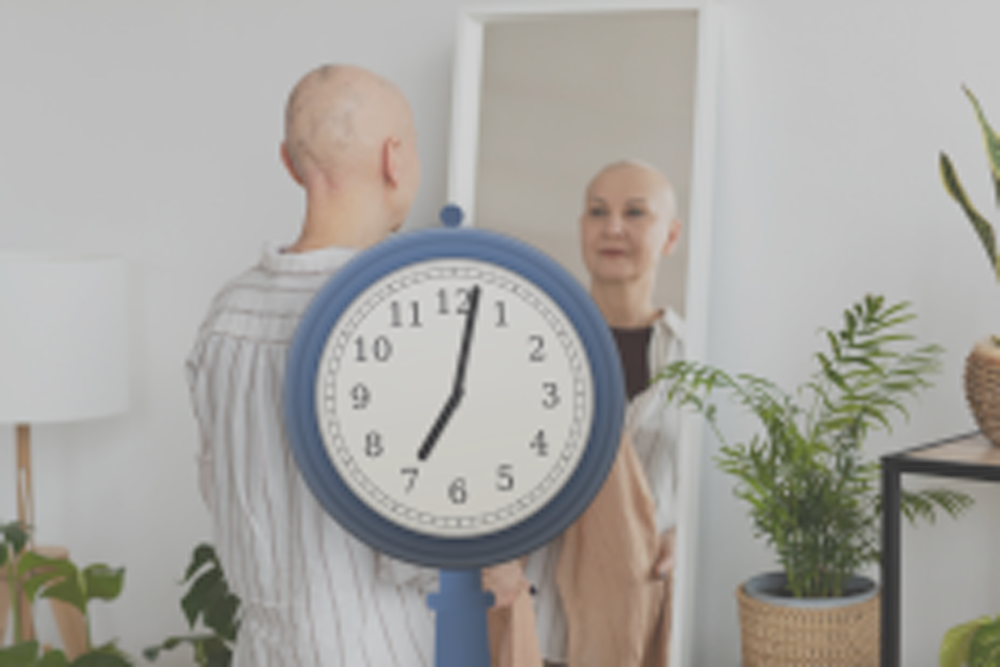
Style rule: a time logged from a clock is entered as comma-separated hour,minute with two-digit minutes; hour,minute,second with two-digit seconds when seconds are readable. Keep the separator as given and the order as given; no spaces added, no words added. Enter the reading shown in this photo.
7,02
